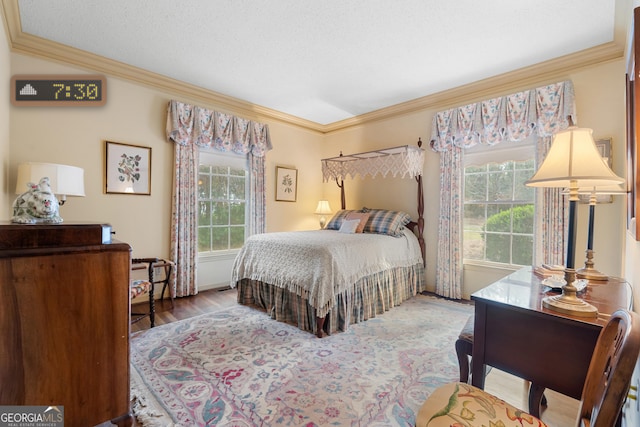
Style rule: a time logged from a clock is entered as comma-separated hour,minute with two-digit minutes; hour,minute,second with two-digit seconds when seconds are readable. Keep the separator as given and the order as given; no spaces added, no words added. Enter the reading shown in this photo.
7,30
